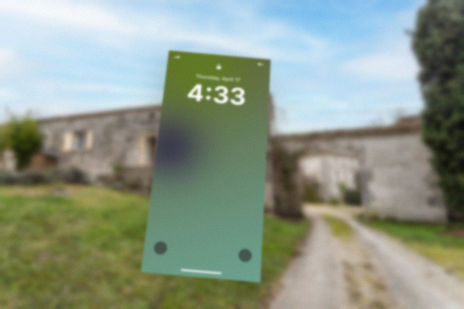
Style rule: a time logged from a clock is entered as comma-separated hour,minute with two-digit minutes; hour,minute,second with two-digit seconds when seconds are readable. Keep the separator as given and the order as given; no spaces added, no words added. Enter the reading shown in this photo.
4,33
